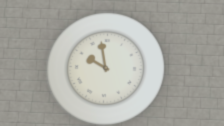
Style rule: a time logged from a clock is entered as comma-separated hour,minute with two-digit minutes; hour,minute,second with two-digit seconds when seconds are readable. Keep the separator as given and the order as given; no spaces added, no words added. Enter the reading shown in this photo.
9,58
